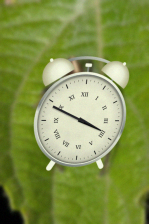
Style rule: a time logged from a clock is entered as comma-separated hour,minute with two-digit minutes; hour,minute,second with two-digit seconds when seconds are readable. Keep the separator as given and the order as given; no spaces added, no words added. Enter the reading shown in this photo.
3,49
